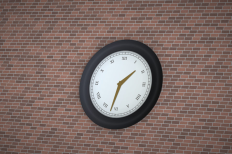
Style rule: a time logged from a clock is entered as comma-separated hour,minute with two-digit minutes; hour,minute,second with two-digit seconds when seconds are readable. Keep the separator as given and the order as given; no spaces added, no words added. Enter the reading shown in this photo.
1,32
